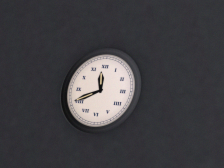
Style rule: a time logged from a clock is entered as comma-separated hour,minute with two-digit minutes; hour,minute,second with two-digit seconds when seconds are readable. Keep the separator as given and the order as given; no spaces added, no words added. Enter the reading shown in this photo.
11,41
